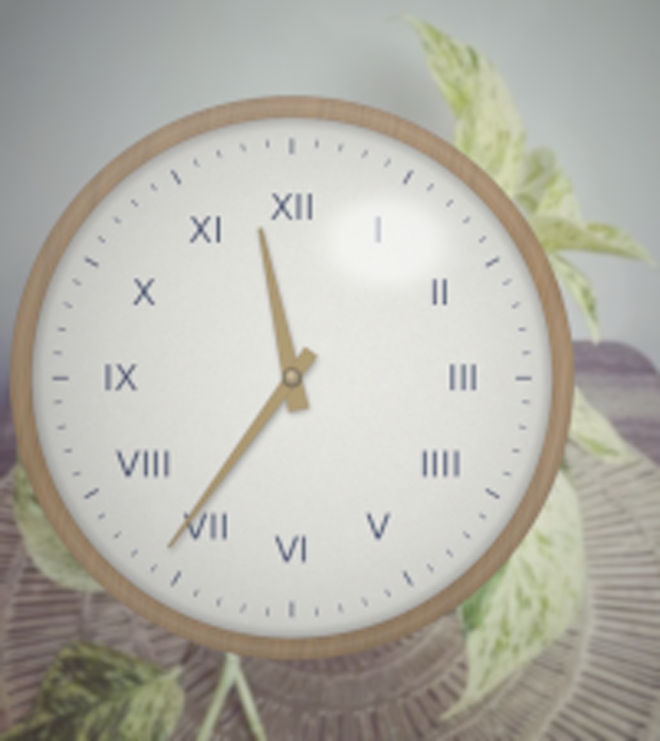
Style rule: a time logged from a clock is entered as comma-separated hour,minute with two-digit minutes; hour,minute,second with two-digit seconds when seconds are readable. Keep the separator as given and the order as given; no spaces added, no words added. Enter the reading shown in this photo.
11,36
